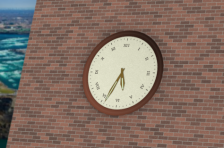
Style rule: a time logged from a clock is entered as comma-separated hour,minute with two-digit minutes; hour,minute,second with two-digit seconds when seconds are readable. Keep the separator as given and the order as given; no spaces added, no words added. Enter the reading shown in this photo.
5,34
